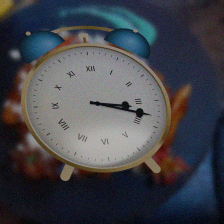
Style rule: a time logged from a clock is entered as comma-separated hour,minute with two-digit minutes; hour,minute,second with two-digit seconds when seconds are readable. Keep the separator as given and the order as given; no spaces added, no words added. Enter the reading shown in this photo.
3,18
